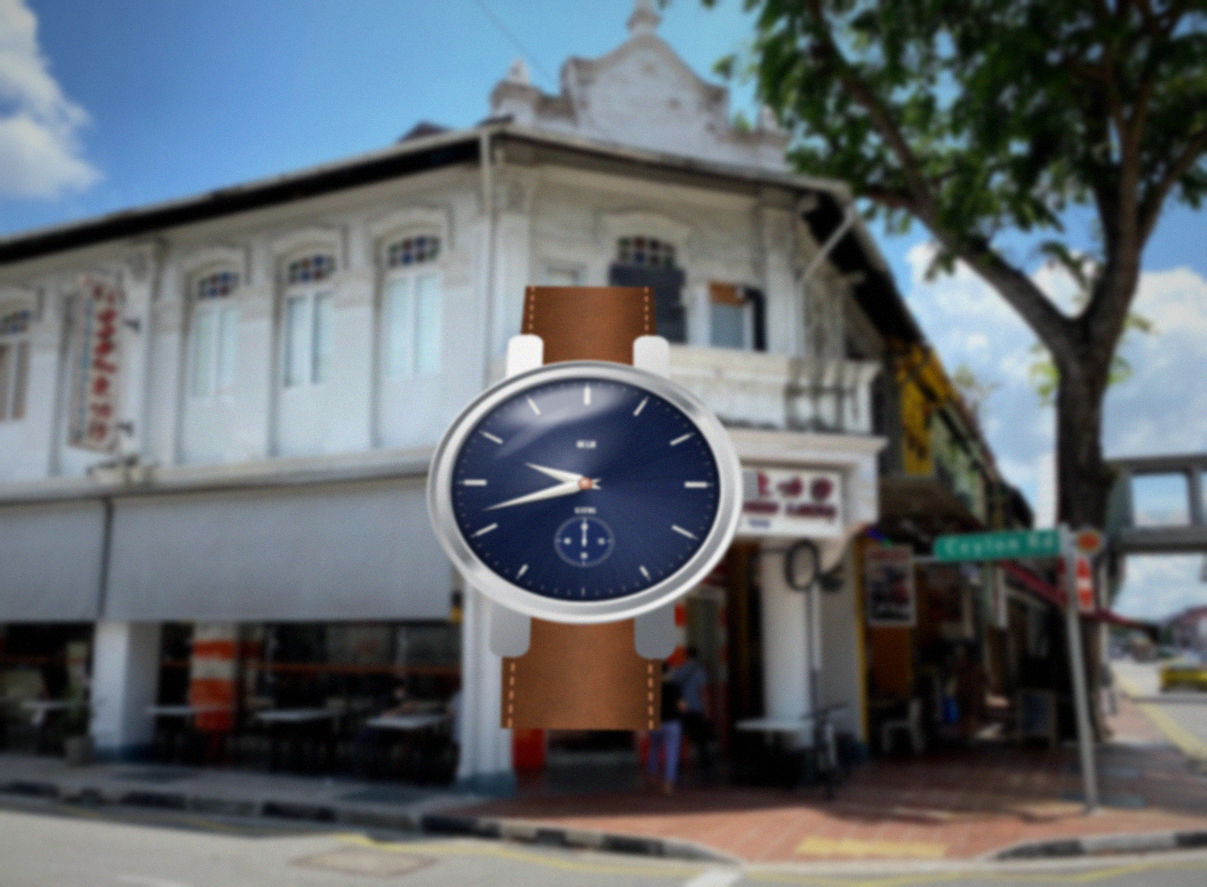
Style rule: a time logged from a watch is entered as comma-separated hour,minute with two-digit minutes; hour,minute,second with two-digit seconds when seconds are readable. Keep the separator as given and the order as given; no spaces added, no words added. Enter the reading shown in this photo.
9,42
